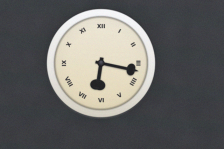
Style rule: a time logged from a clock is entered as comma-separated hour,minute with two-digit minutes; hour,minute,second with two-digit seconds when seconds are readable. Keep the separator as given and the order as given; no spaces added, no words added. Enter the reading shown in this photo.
6,17
